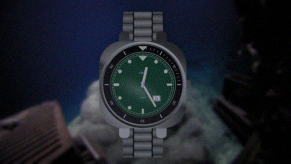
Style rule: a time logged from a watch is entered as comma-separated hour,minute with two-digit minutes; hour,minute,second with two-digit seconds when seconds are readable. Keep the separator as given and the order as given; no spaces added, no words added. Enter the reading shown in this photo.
12,25
